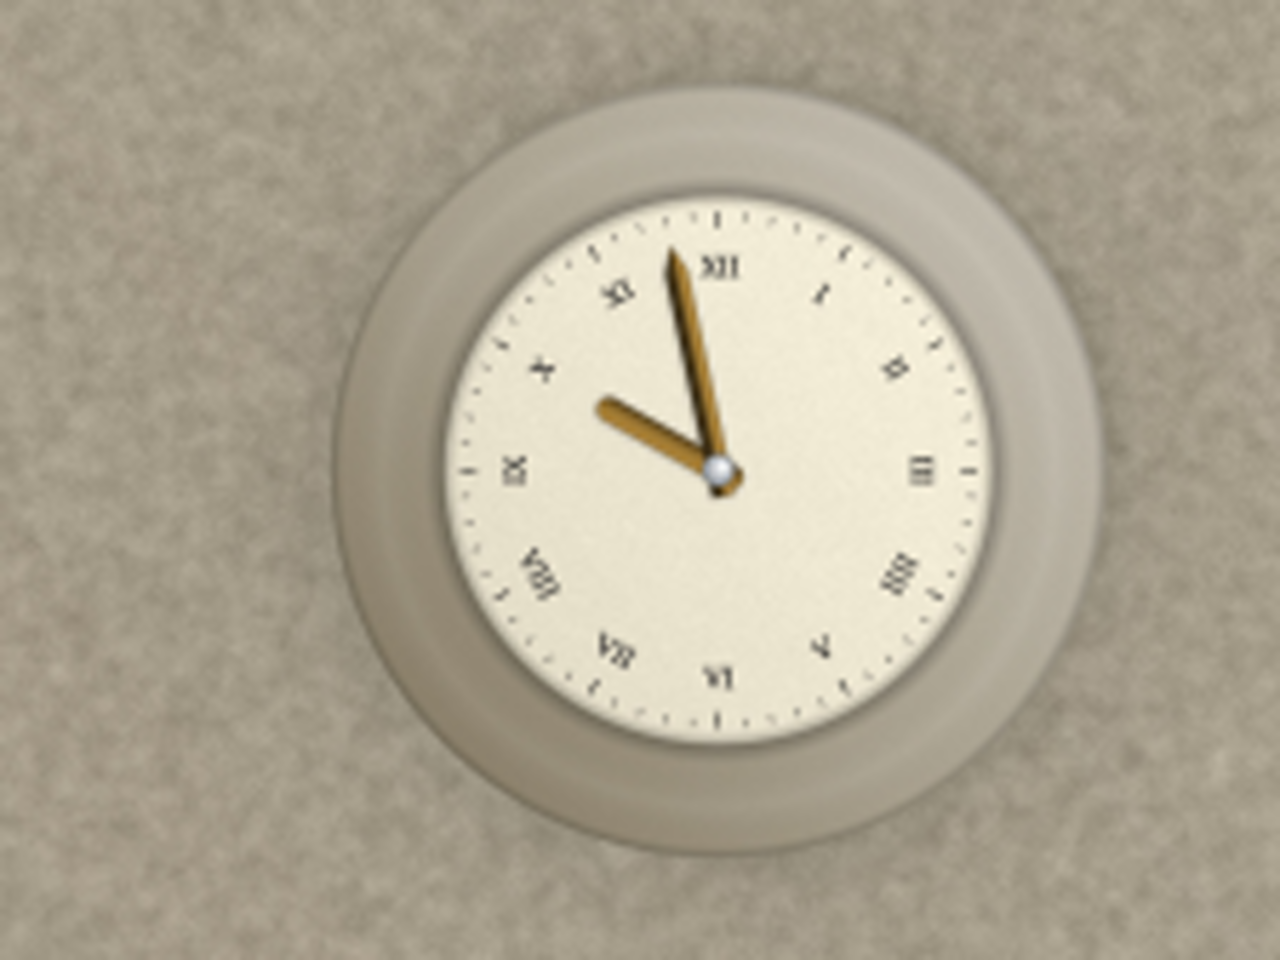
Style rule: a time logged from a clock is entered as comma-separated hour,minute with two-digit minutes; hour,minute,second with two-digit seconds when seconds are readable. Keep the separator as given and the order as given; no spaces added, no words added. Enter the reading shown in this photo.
9,58
